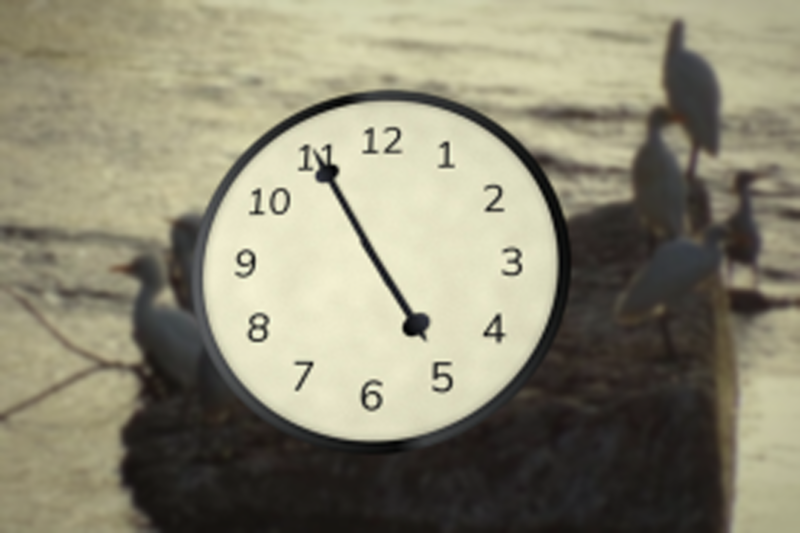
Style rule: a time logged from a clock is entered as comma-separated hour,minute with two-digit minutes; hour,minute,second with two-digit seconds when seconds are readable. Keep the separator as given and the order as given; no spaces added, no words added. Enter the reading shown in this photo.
4,55
